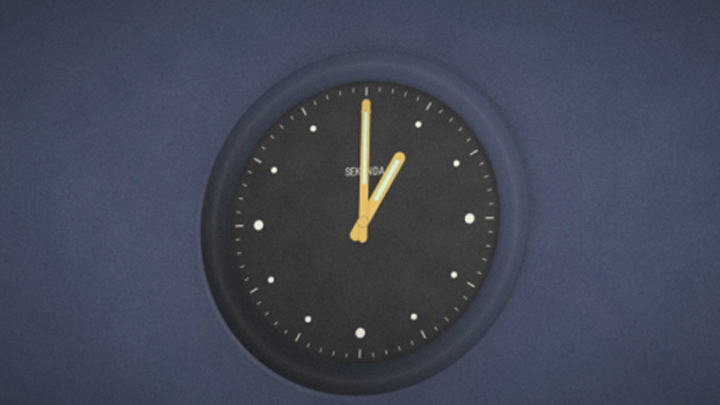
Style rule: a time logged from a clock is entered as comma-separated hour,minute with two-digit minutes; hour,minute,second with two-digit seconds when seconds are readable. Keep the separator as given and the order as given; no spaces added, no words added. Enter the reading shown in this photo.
1,00
